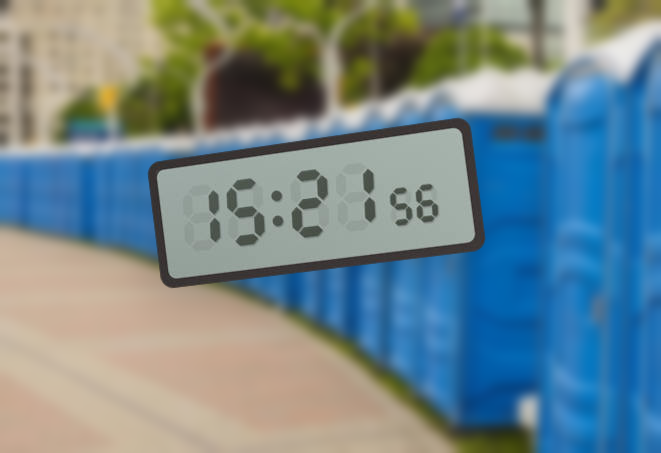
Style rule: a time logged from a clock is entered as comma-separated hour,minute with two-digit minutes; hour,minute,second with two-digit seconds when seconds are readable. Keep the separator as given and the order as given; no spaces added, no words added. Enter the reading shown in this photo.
15,21,56
